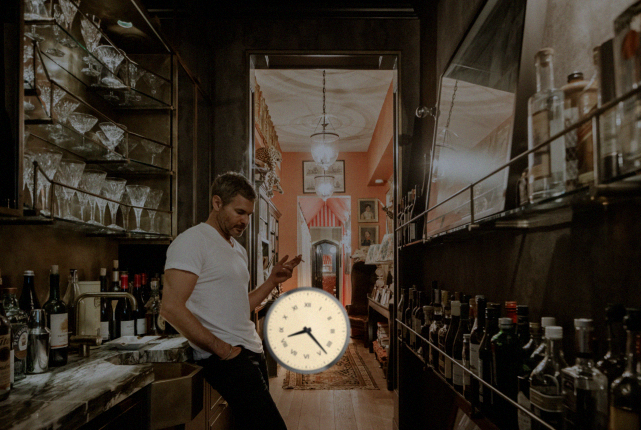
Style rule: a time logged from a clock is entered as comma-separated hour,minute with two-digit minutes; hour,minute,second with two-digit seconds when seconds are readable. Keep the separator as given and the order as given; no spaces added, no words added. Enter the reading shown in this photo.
8,23
